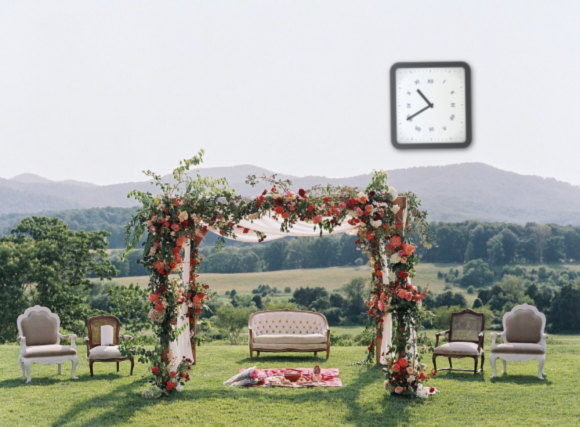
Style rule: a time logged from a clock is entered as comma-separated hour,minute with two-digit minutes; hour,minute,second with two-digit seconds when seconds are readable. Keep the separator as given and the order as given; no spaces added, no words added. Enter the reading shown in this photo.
10,40
